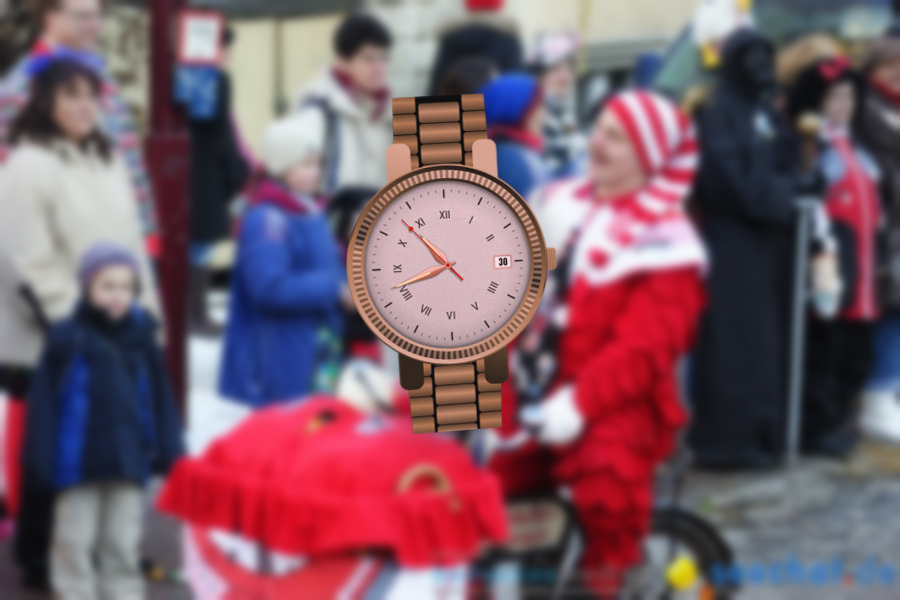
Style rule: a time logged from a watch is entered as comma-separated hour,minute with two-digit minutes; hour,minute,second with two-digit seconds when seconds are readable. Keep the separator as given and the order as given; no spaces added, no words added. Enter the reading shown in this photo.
10,41,53
